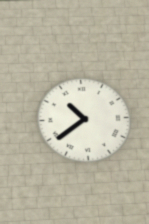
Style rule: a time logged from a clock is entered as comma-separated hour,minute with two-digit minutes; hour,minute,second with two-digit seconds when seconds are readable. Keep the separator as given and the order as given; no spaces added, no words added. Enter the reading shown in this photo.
10,39
